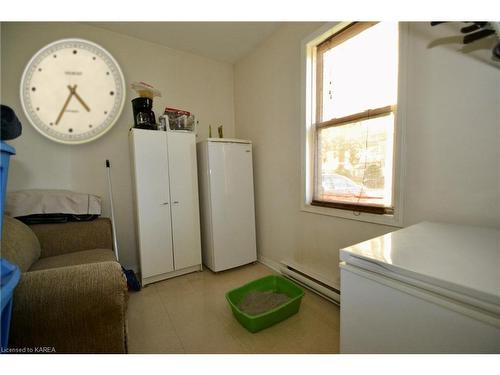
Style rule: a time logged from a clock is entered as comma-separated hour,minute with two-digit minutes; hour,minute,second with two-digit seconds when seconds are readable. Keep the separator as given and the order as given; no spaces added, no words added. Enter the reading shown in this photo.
4,34
